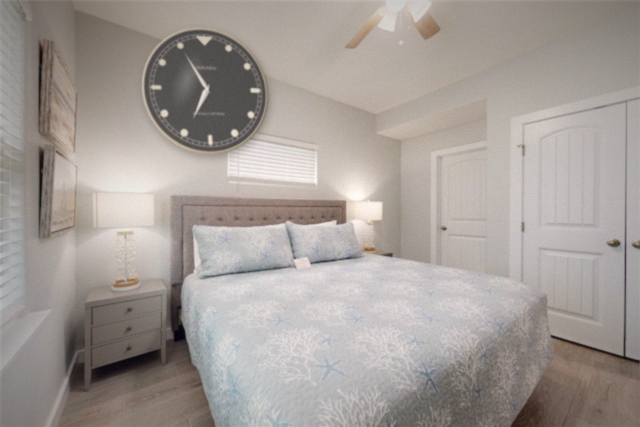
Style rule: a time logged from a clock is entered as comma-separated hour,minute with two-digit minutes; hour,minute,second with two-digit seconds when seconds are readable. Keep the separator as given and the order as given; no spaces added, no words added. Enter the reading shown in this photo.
6,55
